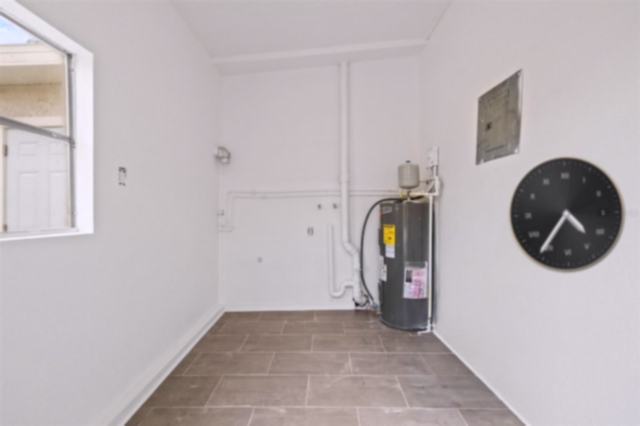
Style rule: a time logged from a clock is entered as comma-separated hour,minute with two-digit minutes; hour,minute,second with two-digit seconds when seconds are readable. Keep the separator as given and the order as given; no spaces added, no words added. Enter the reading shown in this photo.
4,36
